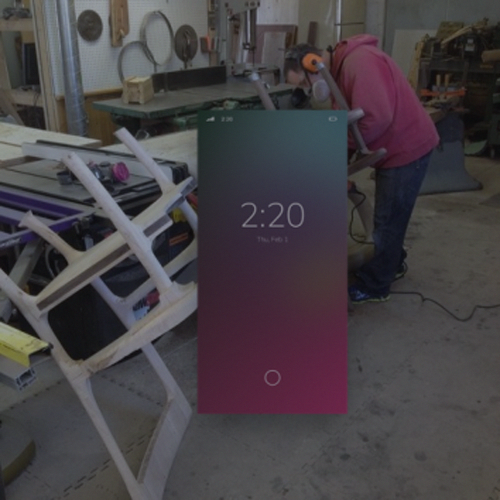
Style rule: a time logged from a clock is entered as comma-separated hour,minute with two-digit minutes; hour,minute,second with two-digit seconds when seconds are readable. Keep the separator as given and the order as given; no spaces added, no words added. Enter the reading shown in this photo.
2,20
